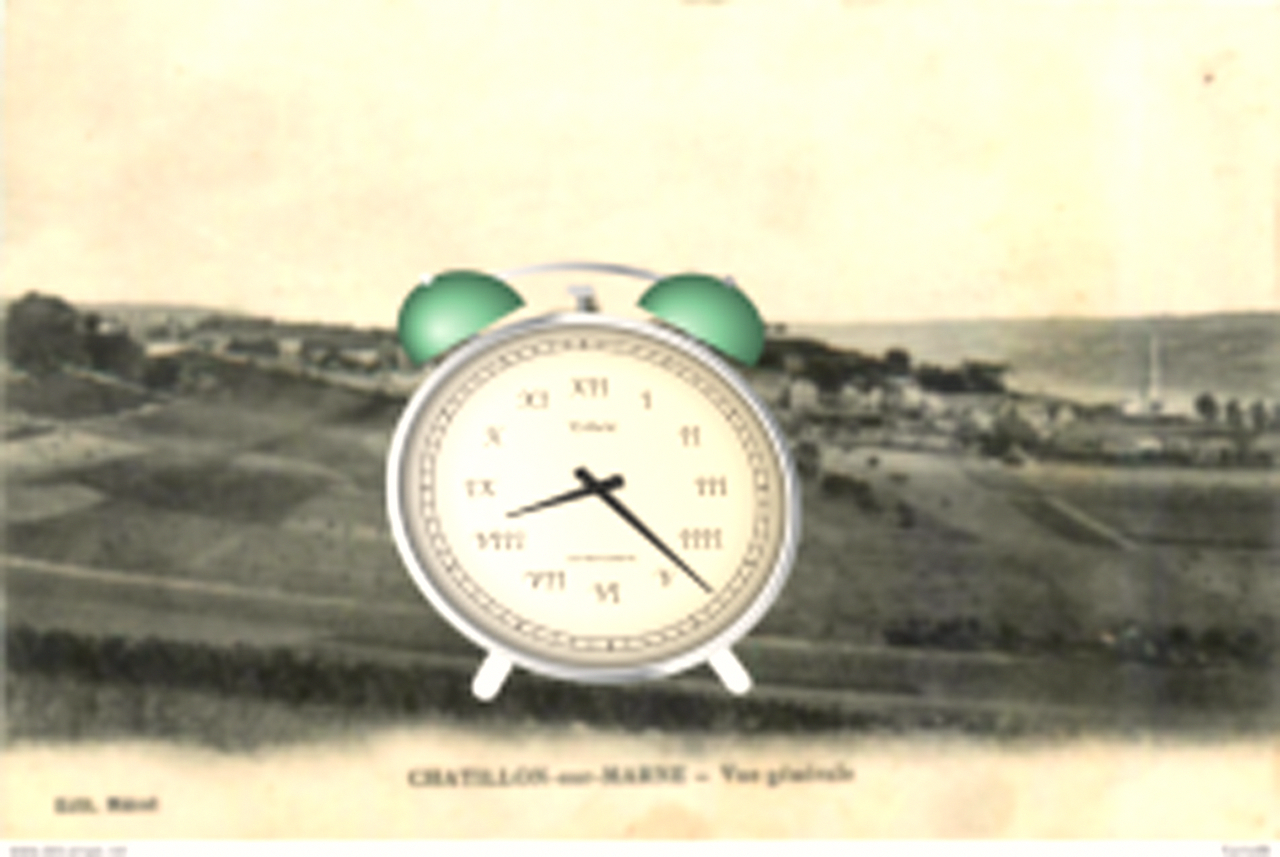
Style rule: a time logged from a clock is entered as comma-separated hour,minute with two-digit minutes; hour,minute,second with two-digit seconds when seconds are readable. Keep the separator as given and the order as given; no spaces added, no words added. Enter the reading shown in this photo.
8,23
